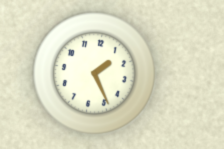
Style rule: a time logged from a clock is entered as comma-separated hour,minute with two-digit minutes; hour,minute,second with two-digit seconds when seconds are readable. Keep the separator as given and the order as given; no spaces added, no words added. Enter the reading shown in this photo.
1,24
